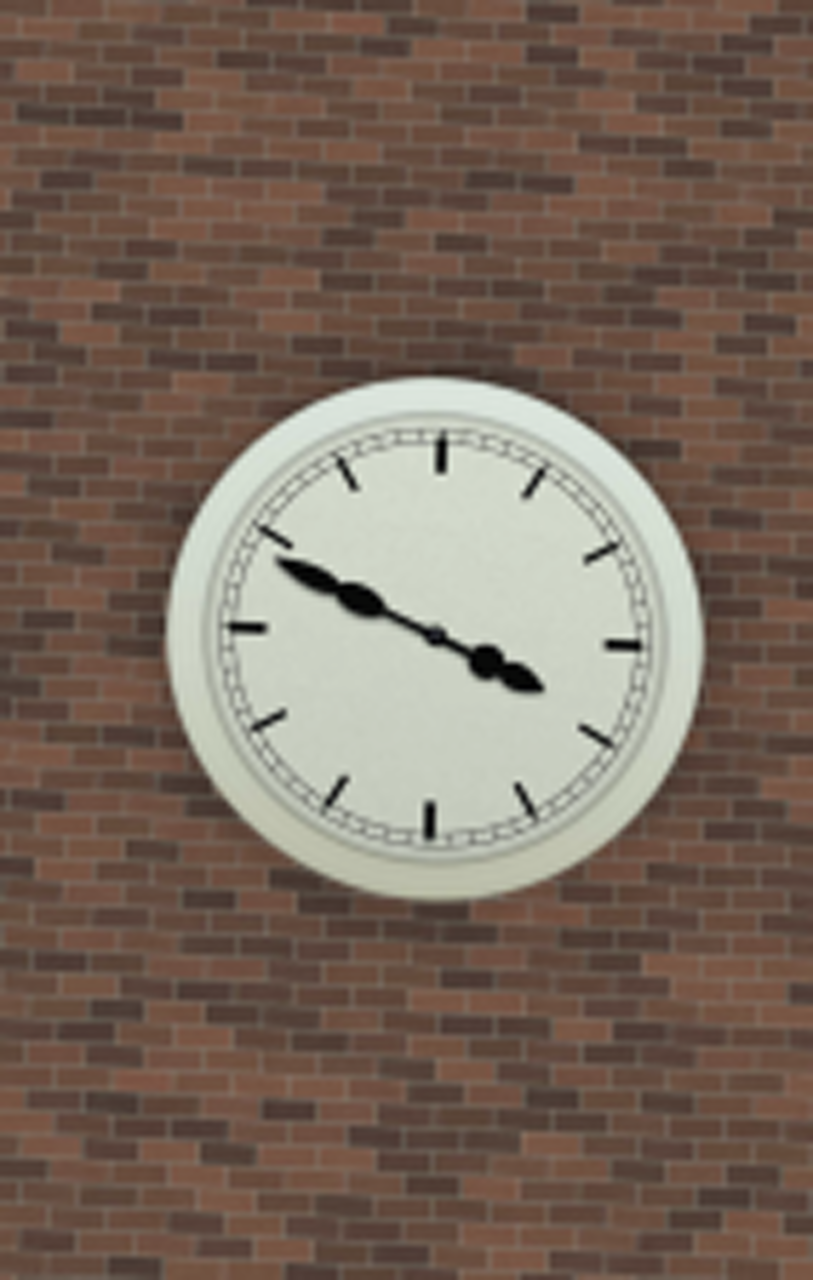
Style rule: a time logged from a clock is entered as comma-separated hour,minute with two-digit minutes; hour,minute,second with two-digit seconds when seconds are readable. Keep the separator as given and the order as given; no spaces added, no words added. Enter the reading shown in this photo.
3,49
